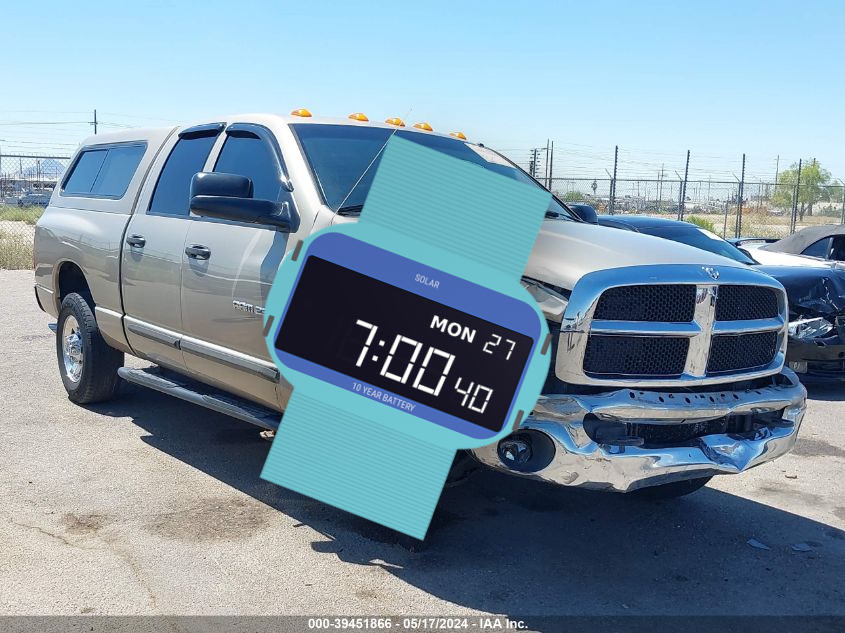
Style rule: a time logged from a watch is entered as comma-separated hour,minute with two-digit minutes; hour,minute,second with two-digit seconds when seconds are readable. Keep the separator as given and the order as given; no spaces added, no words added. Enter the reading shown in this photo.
7,00,40
